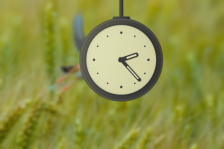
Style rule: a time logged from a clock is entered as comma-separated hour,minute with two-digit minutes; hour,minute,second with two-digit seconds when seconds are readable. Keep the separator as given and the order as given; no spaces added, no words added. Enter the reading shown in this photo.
2,23
